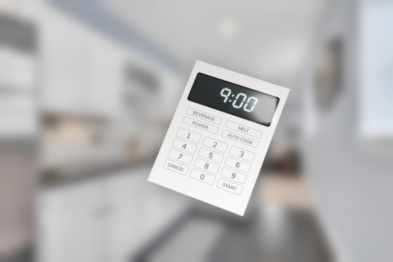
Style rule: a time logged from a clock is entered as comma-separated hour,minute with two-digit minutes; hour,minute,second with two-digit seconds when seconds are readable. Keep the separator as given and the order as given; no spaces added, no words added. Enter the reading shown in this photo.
9,00
